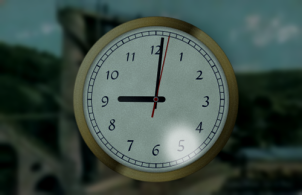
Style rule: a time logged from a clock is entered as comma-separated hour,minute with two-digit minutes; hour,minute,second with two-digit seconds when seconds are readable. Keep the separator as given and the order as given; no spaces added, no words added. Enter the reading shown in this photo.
9,01,02
